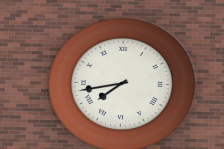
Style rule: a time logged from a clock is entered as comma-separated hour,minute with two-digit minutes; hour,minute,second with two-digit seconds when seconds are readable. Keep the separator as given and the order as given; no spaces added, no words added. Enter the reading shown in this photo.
7,43
